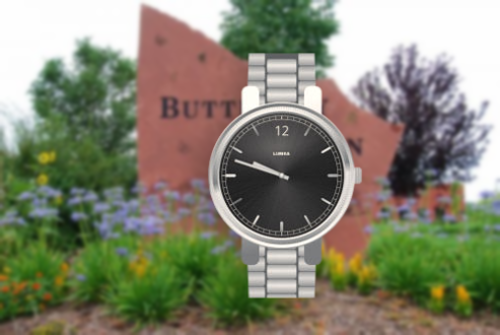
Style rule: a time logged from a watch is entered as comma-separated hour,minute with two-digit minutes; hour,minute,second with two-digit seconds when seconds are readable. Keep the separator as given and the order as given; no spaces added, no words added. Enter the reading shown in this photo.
9,48
